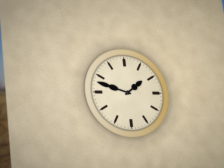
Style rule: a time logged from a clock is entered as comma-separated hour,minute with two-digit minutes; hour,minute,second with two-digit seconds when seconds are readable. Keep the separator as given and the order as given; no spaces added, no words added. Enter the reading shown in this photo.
1,48
